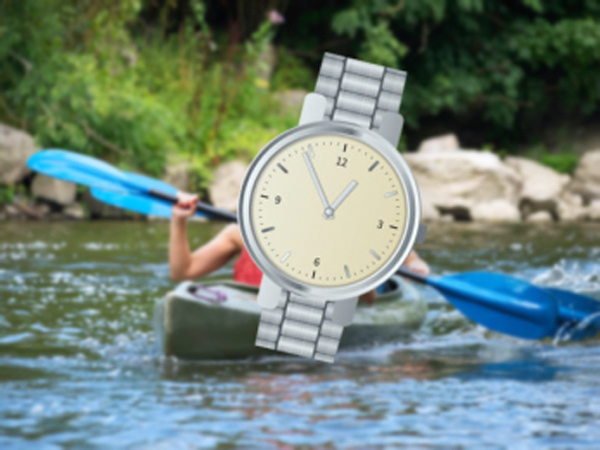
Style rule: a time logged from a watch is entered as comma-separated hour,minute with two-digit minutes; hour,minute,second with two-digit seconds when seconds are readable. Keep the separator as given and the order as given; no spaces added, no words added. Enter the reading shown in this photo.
12,54
